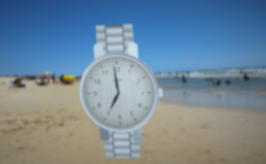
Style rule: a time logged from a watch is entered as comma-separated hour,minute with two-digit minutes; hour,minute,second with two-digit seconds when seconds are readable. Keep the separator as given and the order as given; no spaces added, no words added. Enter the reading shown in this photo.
6,59
